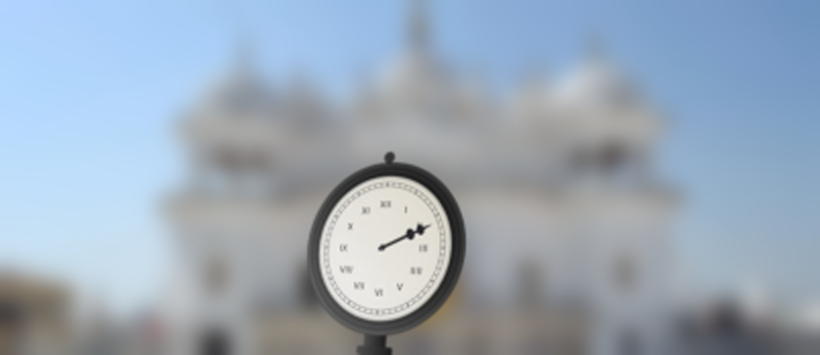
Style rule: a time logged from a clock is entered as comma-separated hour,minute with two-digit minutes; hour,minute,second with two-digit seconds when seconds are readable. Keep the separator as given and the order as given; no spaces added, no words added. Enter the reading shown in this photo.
2,11
